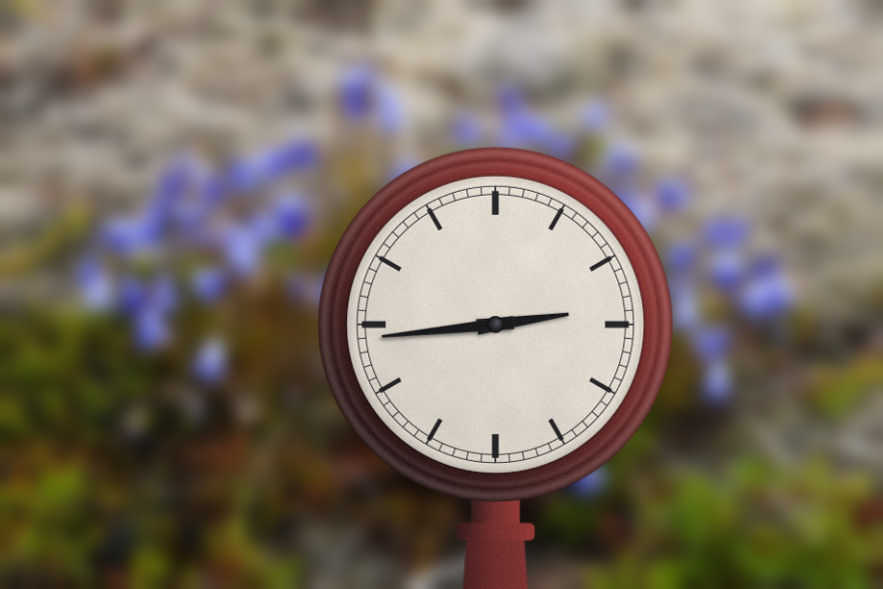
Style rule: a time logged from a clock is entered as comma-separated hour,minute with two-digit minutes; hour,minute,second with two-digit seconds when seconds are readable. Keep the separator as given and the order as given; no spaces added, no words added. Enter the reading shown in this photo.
2,44
